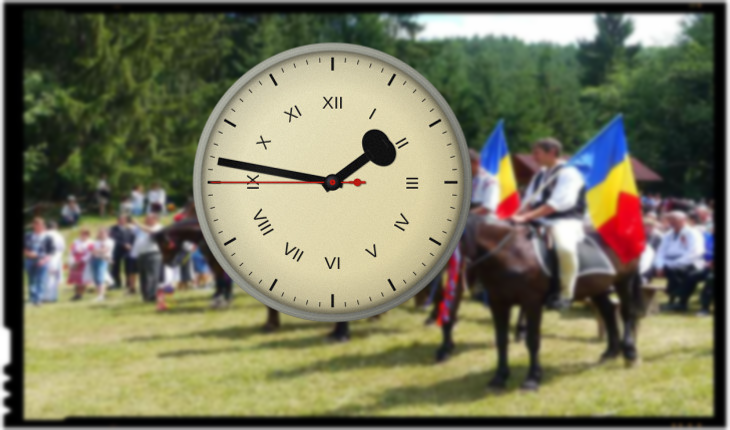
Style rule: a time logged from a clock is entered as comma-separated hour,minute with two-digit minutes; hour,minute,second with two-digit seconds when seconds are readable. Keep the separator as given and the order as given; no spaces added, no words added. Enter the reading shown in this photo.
1,46,45
